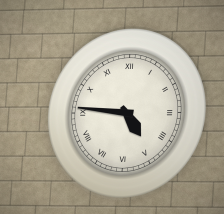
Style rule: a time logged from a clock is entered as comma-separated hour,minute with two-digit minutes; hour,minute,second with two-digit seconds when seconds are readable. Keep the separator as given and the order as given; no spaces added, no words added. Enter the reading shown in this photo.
4,46
